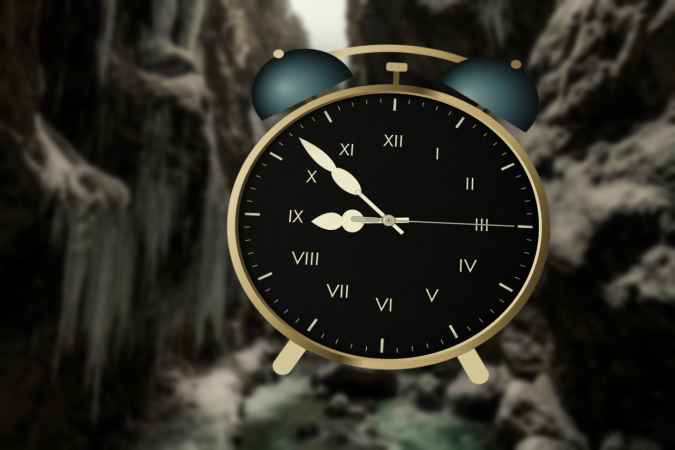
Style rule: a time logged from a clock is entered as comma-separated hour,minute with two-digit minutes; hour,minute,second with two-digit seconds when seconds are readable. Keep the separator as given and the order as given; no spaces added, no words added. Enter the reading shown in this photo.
8,52,15
